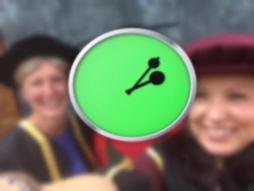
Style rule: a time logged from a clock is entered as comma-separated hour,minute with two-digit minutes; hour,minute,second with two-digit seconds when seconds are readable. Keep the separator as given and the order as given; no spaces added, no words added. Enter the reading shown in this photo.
2,06
